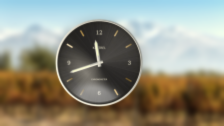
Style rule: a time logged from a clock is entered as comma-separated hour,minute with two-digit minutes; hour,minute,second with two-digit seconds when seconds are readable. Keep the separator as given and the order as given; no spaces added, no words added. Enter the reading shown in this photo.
11,42
